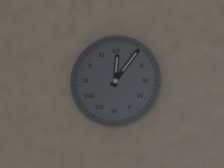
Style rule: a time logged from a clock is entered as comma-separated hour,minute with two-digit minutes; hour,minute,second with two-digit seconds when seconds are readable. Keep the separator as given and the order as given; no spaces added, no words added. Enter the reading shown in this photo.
12,06
